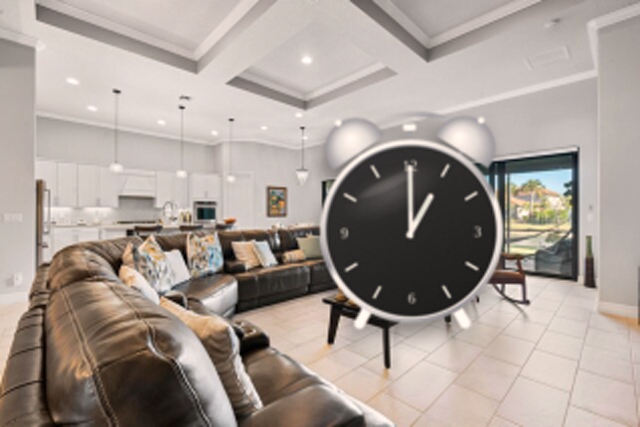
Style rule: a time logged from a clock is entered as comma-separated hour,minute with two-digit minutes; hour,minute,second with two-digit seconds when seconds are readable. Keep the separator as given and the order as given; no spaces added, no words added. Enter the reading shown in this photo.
1,00
